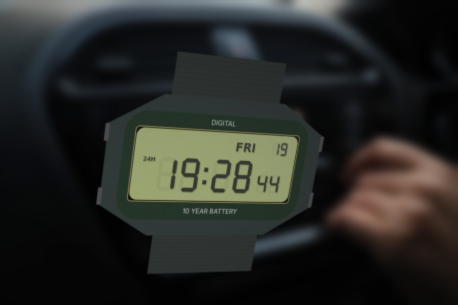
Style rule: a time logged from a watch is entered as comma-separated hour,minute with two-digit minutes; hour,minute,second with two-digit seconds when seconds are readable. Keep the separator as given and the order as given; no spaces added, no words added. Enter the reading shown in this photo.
19,28,44
